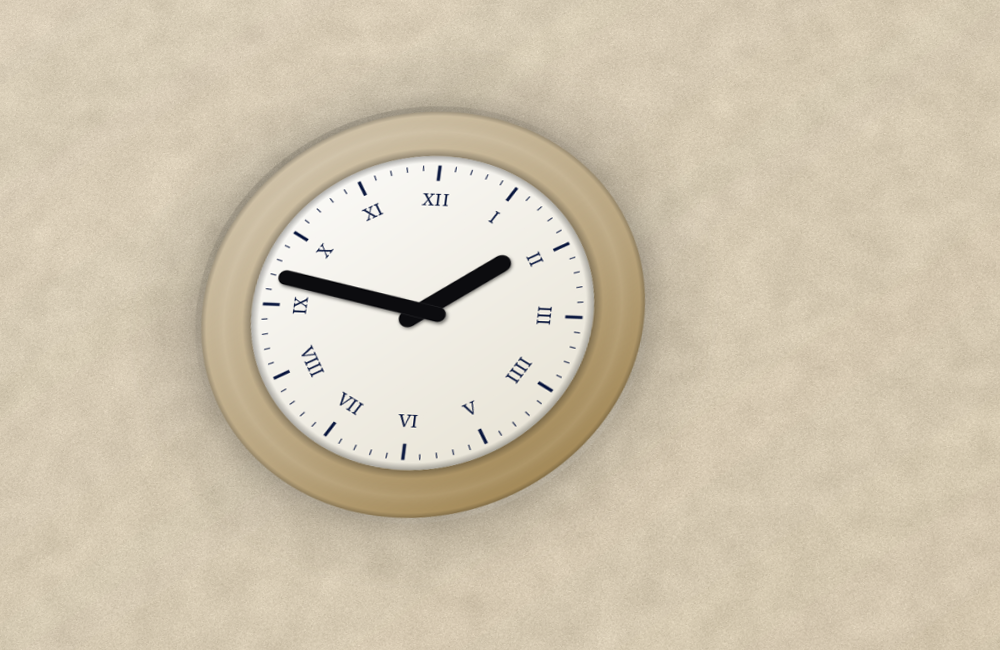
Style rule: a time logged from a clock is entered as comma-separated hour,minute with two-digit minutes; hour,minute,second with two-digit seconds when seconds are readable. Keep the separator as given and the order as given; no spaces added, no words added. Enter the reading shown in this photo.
1,47
